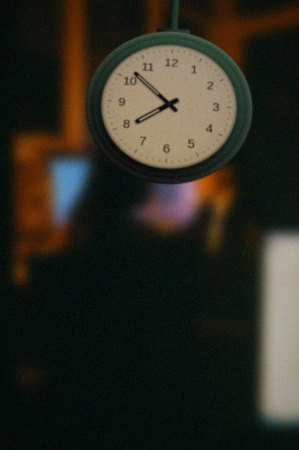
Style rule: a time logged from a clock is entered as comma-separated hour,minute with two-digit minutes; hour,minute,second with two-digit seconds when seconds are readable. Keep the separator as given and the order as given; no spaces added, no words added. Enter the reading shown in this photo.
7,52
